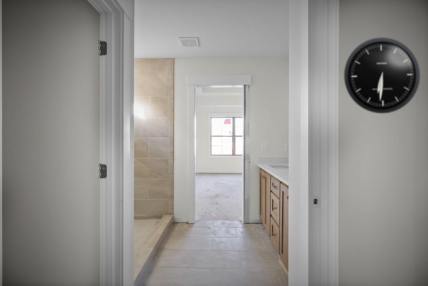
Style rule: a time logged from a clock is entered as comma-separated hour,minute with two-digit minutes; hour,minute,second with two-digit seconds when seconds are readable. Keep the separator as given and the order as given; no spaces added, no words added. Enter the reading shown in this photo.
6,31
